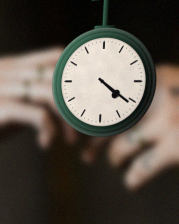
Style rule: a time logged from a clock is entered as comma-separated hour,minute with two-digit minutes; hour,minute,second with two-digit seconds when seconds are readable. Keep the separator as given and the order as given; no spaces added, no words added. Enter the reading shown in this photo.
4,21
